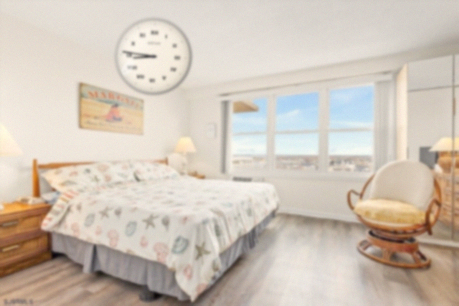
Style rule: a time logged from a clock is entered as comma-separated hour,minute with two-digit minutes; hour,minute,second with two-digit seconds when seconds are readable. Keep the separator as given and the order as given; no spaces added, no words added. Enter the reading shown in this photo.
8,46
